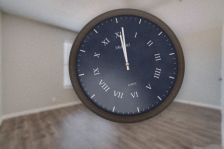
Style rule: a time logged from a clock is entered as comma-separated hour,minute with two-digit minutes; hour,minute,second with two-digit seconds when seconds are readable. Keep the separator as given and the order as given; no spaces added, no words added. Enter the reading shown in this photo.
12,01
